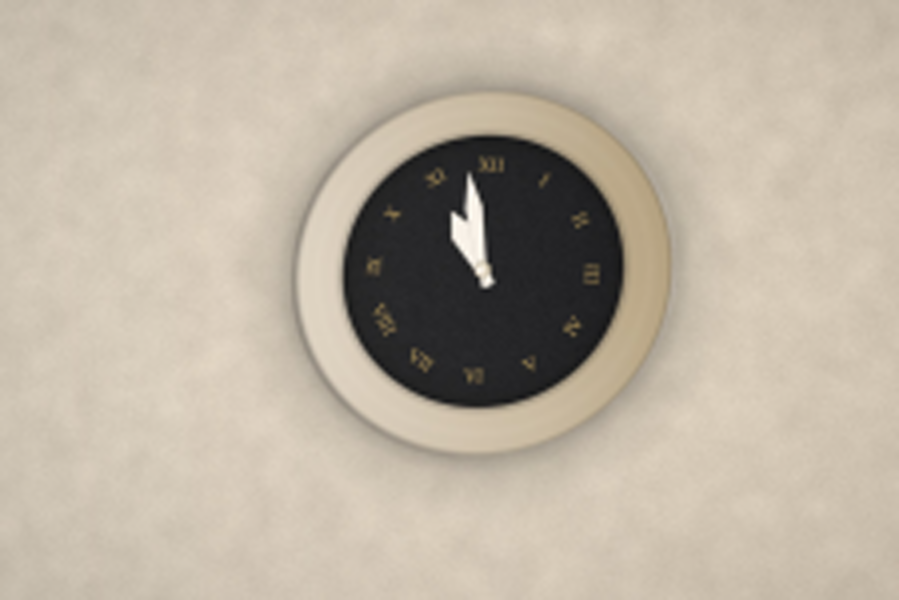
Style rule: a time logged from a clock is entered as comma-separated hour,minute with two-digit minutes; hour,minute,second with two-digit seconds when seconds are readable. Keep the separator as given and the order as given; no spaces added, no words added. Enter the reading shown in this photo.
10,58
